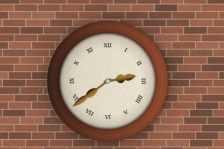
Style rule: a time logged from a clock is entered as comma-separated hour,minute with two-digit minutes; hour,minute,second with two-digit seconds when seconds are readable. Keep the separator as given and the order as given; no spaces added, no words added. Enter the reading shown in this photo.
2,39
